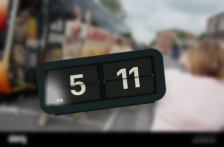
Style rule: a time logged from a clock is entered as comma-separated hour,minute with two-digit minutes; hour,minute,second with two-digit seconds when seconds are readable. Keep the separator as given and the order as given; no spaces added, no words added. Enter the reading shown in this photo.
5,11
